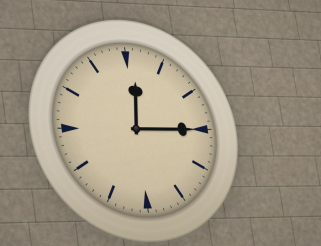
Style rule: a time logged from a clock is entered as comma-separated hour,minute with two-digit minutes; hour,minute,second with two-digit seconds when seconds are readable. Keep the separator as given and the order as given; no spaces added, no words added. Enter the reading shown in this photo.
12,15
